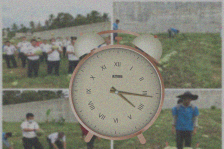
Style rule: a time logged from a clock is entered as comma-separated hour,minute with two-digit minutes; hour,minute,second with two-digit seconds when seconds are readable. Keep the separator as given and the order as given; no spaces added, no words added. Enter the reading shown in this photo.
4,16
